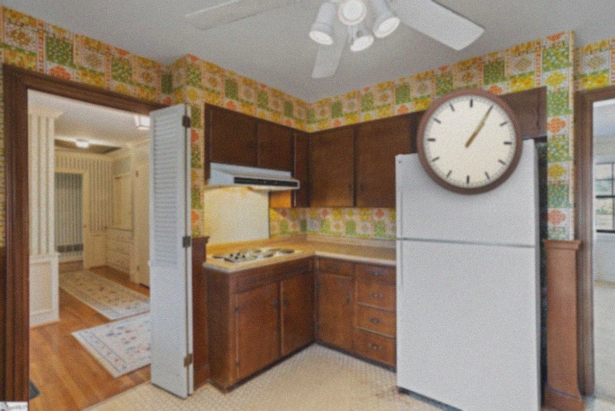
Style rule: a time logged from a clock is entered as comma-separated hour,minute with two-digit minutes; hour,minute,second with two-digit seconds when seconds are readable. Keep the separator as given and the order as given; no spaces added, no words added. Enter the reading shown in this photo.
1,05
